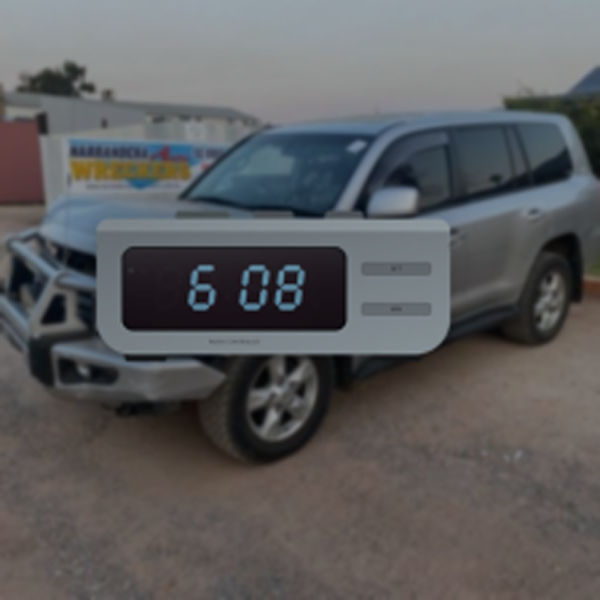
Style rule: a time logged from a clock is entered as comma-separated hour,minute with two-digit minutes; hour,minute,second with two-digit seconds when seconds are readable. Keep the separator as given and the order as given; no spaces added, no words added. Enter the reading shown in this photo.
6,08
